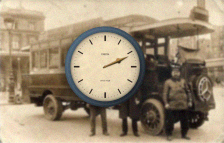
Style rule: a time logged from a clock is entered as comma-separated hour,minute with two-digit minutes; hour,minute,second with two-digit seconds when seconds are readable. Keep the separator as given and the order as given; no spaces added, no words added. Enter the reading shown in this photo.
2,11
